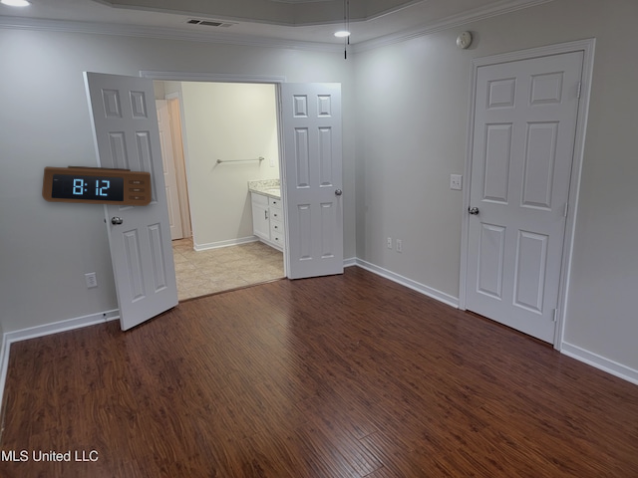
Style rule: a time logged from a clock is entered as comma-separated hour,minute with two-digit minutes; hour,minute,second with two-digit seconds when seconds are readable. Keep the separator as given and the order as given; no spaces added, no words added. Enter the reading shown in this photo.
8,12
